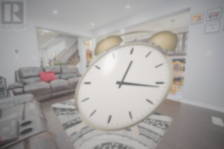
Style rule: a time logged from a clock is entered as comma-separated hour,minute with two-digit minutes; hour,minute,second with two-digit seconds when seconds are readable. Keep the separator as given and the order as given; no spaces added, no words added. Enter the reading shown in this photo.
12,16
